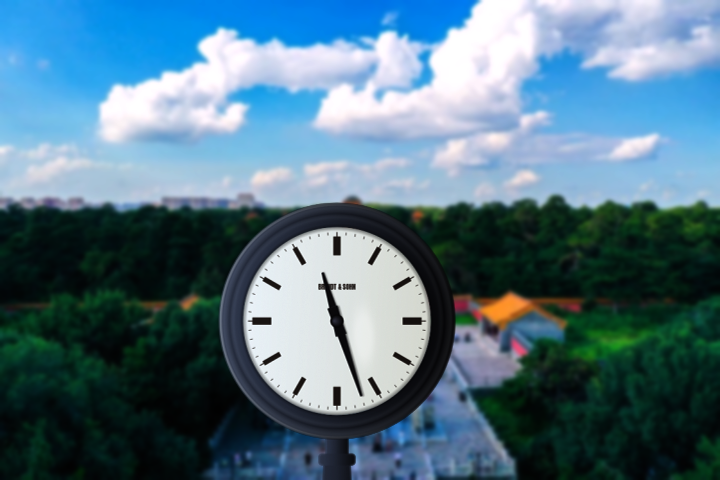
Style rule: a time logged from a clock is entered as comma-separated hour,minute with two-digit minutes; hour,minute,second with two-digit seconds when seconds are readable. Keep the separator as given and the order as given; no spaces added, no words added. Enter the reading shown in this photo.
11,27
